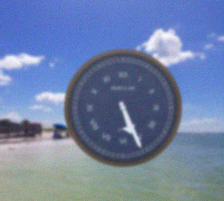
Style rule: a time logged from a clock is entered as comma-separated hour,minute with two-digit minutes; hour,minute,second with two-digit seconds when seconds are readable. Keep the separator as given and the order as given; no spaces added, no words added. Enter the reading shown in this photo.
5,26
